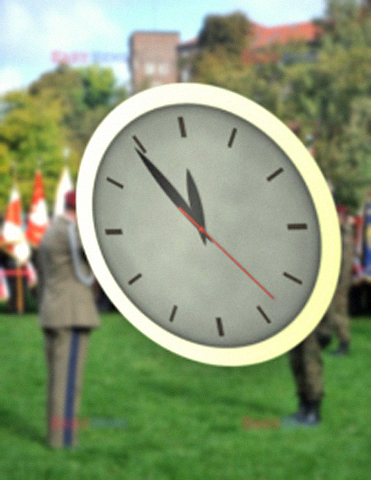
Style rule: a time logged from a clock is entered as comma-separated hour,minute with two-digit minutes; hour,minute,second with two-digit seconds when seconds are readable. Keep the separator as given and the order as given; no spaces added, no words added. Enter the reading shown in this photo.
11,54,23
